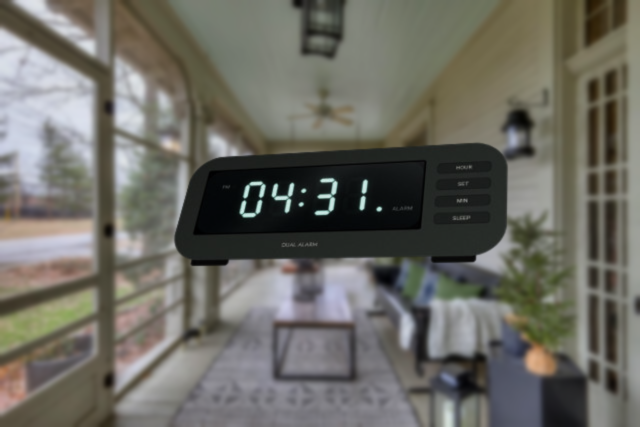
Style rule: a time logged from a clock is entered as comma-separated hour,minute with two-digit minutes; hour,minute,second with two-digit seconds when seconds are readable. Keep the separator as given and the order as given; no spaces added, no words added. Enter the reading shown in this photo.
4,31
